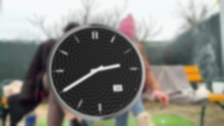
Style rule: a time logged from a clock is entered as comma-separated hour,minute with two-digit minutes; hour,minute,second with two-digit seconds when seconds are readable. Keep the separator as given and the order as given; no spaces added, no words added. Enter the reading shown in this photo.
2,40
